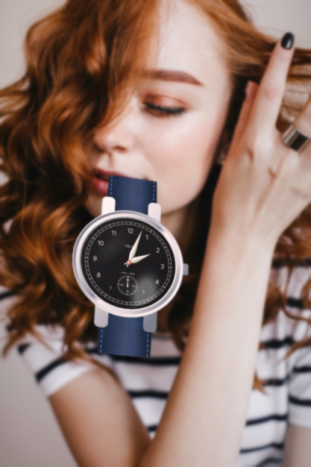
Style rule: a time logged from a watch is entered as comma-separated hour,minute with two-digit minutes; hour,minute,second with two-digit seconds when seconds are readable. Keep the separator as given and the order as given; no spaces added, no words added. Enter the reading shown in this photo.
2,03
